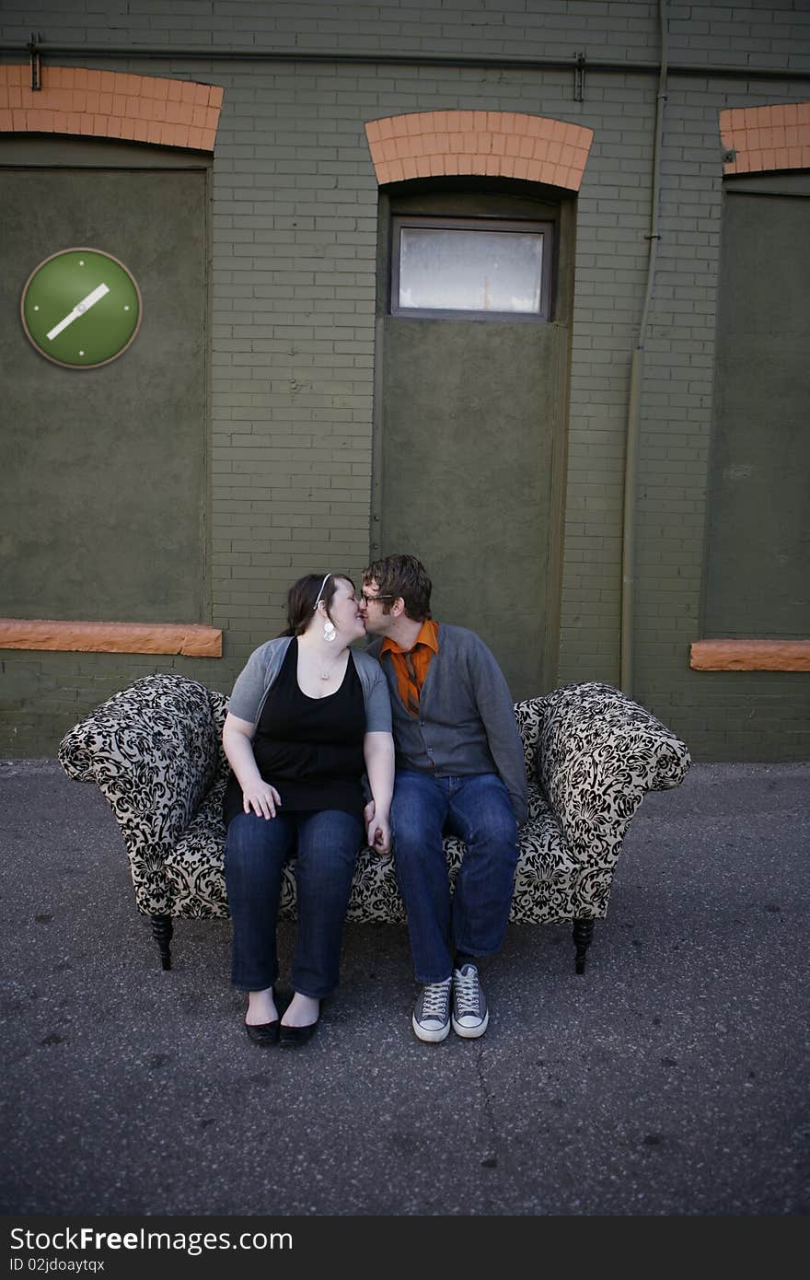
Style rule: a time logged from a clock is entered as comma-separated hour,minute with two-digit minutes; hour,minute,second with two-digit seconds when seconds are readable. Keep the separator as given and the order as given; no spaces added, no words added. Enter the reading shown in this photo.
1,38
